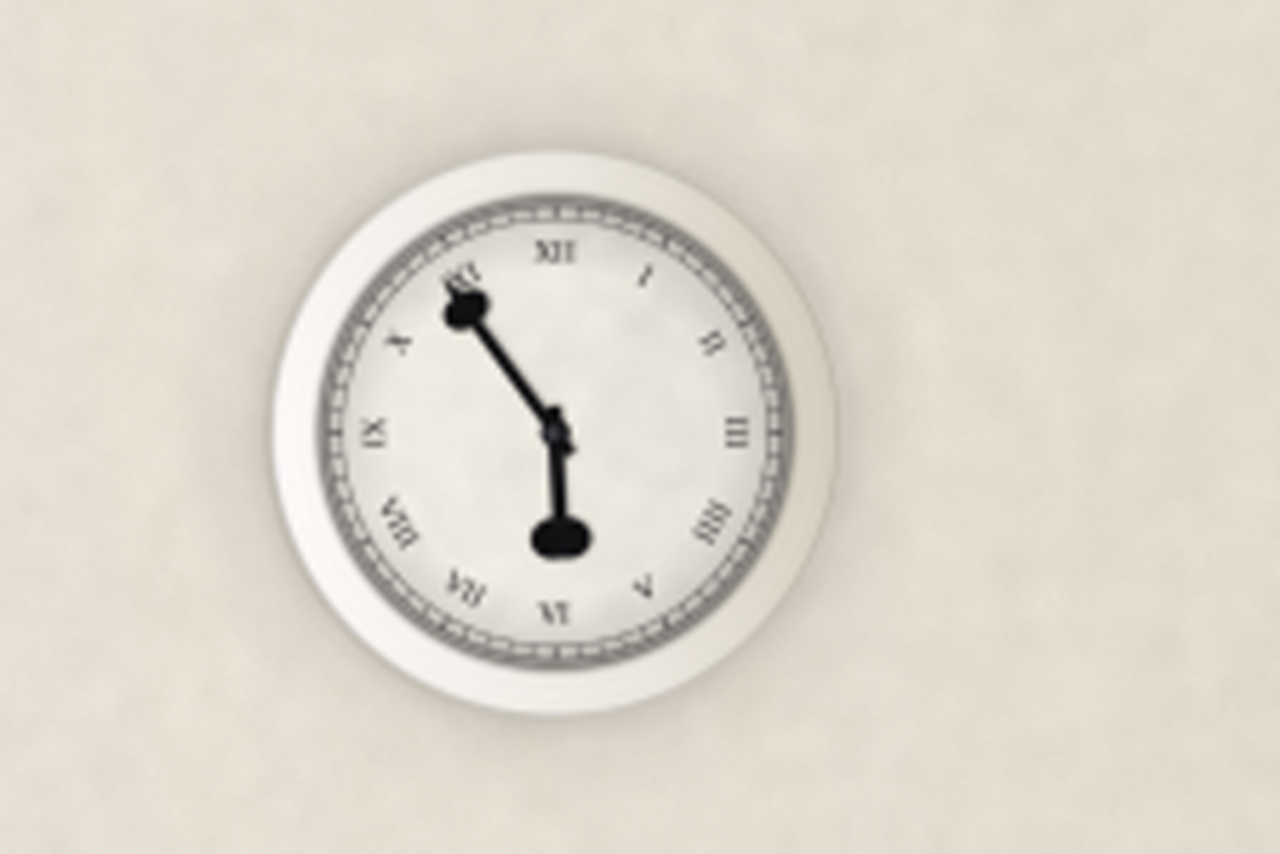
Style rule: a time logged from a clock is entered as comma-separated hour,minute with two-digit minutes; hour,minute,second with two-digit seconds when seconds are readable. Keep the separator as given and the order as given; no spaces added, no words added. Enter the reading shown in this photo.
5,54
